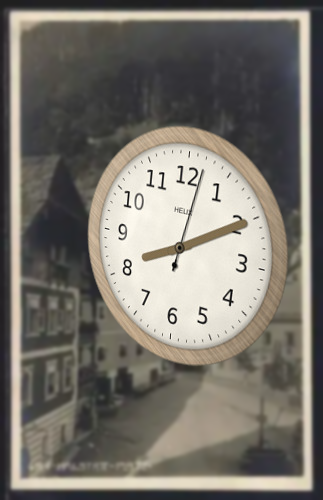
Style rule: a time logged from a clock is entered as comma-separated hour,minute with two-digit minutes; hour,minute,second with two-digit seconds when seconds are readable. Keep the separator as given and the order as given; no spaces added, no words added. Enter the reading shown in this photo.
8,10,02
